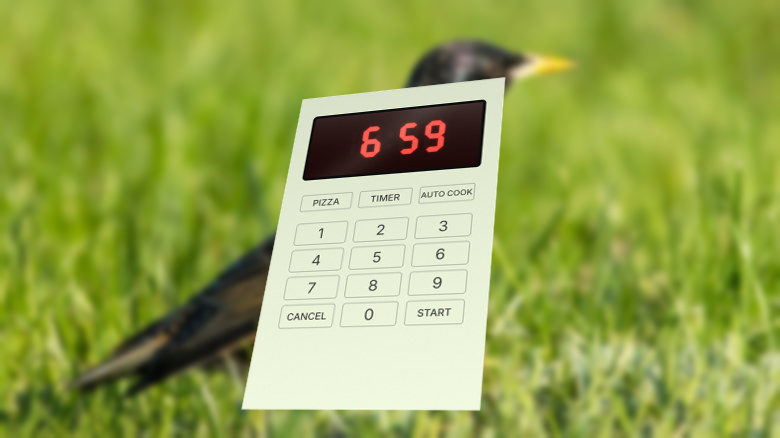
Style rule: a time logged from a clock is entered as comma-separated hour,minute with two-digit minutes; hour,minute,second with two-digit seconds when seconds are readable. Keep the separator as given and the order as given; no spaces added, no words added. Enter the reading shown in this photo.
6,59
